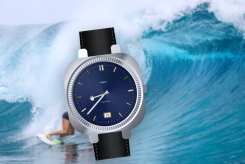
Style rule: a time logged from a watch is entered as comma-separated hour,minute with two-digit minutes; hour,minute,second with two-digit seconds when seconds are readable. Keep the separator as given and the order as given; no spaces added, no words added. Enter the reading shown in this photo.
8,38
